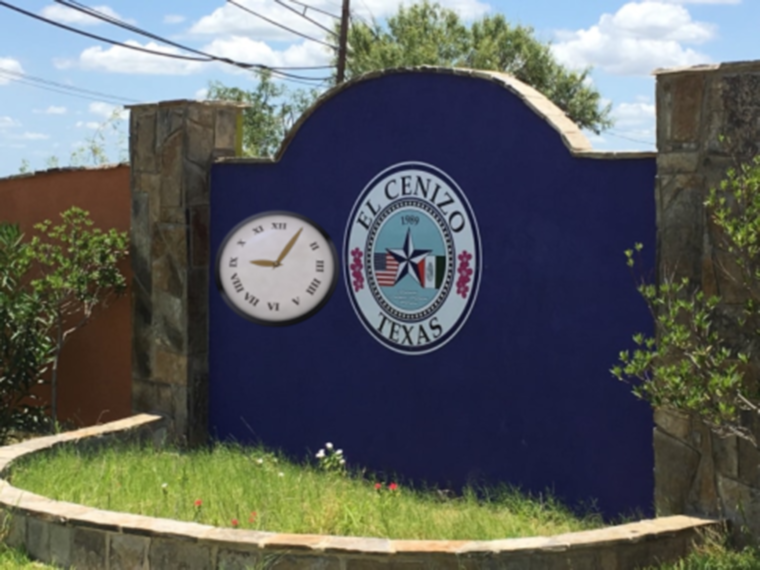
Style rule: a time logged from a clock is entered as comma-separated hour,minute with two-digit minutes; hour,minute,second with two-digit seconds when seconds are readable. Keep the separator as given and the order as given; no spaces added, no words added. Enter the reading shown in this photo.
9,05
